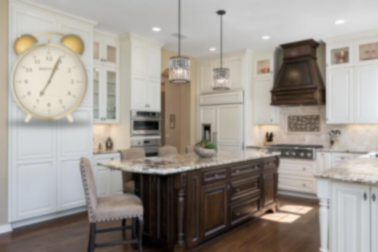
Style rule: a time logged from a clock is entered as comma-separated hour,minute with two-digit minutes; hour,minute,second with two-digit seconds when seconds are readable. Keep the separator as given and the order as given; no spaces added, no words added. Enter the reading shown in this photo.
7,04
